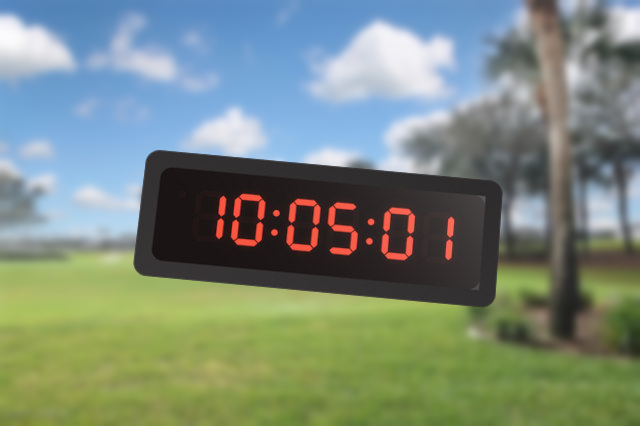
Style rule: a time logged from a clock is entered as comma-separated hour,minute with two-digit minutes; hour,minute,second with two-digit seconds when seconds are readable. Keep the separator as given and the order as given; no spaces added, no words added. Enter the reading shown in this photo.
10,05,01
